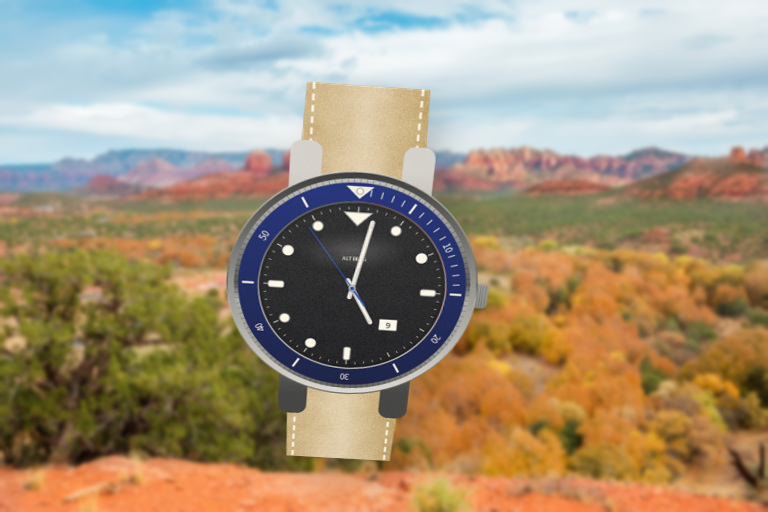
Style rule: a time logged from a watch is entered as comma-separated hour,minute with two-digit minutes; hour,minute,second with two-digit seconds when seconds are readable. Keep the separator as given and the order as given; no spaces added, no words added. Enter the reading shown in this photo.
5,01,54
